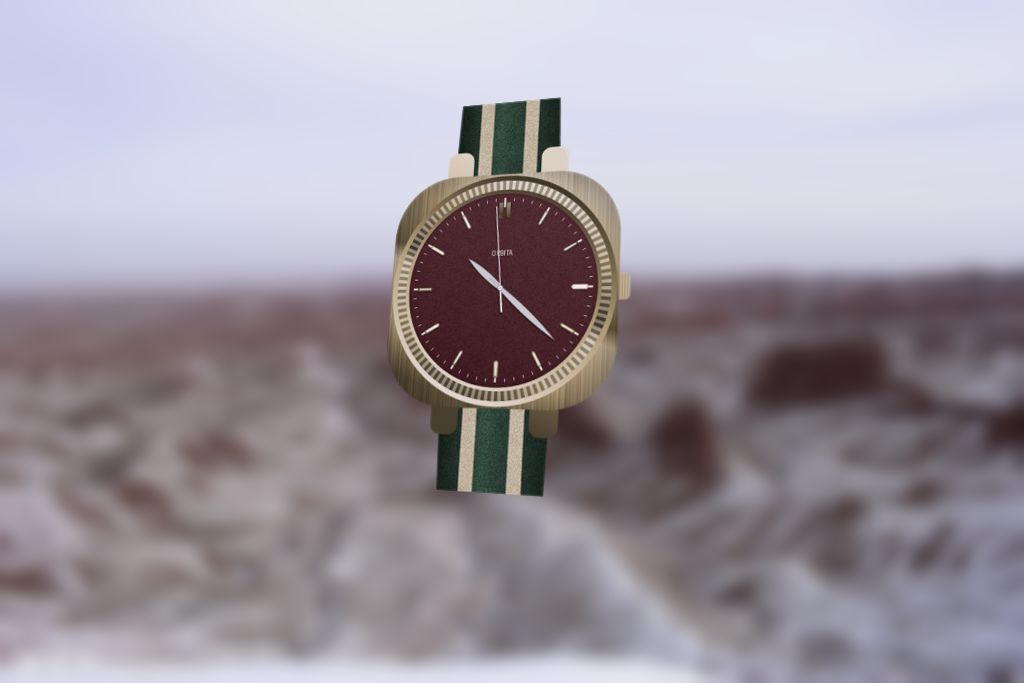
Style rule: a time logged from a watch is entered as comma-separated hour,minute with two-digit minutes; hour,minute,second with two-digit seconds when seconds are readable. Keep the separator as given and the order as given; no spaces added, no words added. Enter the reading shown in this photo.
10,21,59
